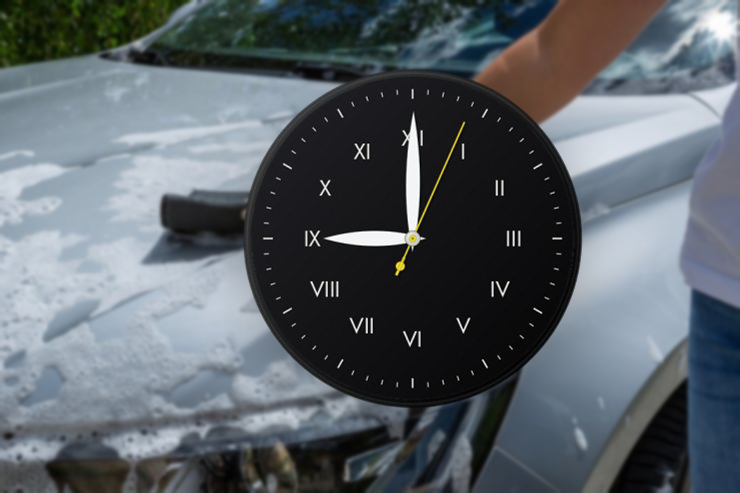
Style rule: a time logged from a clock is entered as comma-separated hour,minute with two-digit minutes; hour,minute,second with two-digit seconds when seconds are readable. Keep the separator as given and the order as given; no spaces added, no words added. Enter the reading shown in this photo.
9,00,04
